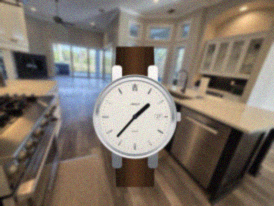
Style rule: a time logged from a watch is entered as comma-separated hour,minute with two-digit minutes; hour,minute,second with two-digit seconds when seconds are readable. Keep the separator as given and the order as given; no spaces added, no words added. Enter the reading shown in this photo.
1,37
